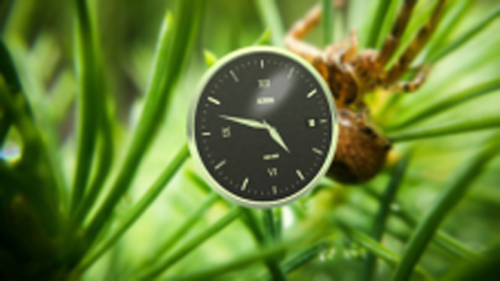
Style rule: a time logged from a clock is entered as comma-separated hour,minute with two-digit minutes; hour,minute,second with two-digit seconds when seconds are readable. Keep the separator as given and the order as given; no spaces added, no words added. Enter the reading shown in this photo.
4,48
